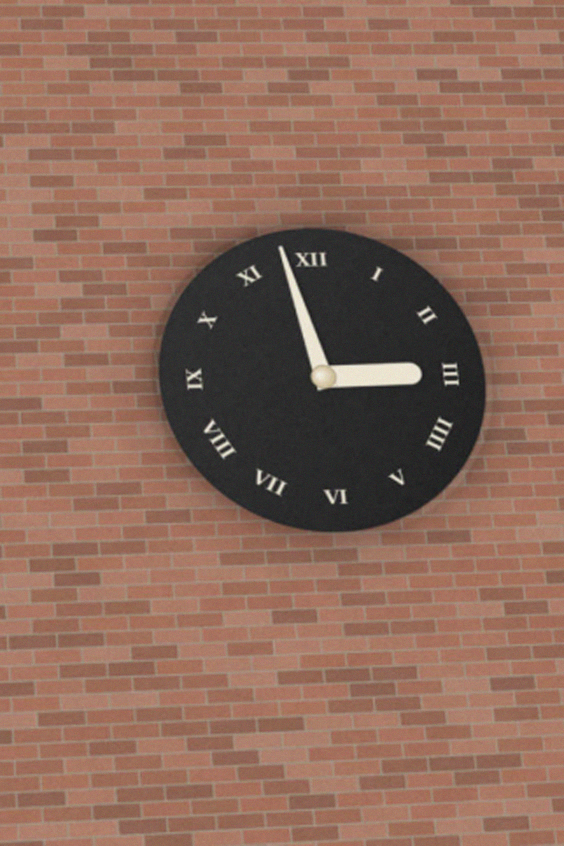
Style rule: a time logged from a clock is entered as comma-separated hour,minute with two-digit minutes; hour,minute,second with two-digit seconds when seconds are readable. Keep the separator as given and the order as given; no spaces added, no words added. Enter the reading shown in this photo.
2,58
